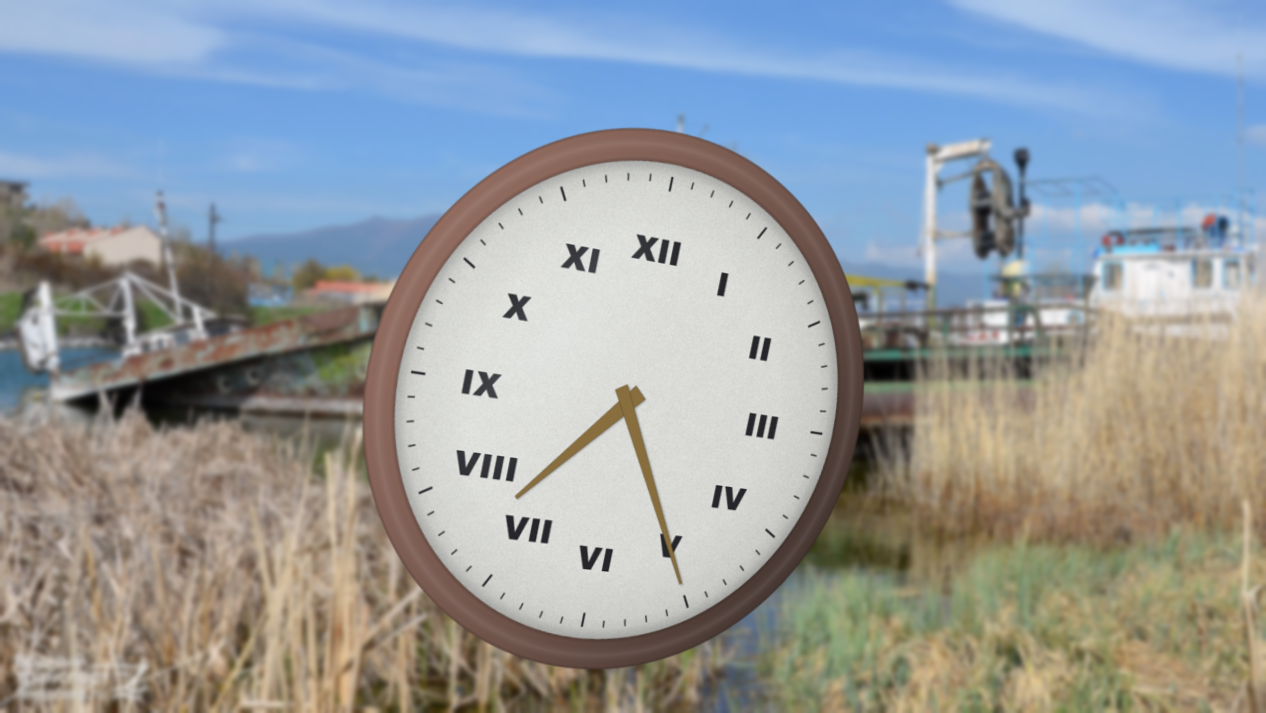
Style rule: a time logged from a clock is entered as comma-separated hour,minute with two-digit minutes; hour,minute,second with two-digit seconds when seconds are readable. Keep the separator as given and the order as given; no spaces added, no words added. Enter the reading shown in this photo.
7,25
